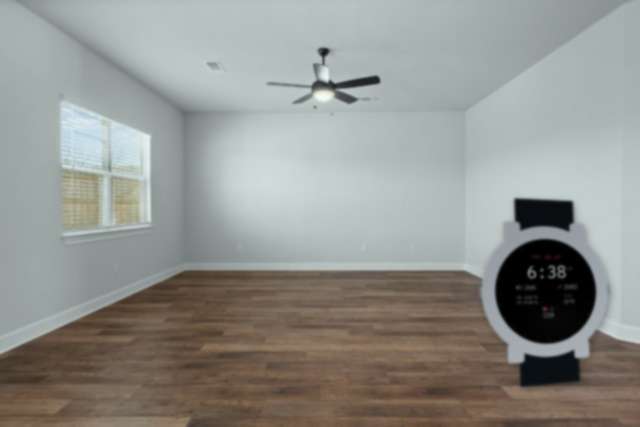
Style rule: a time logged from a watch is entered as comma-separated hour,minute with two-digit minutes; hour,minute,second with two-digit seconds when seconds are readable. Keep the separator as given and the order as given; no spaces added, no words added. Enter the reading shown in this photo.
6,38
